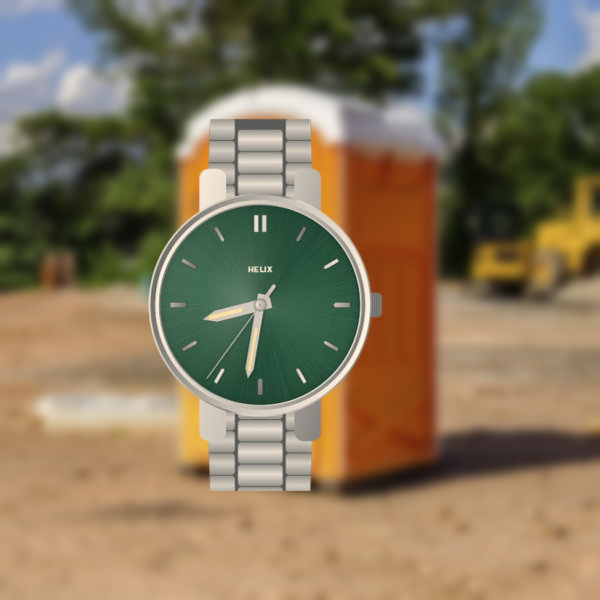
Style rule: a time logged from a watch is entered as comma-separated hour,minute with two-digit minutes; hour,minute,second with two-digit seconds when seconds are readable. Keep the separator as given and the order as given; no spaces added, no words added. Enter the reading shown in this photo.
8,31,36
